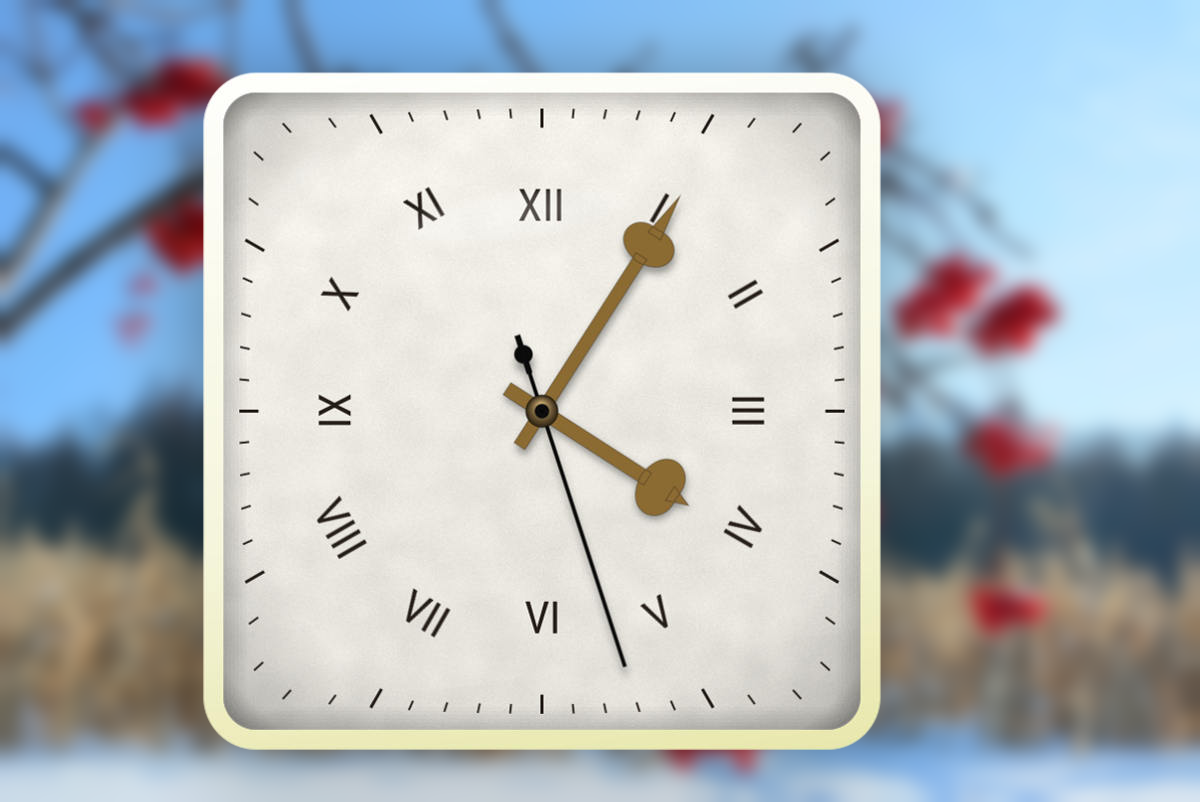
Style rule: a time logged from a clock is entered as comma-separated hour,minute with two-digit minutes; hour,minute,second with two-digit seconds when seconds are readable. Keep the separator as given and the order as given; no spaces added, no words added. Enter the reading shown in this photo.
4,05,27
